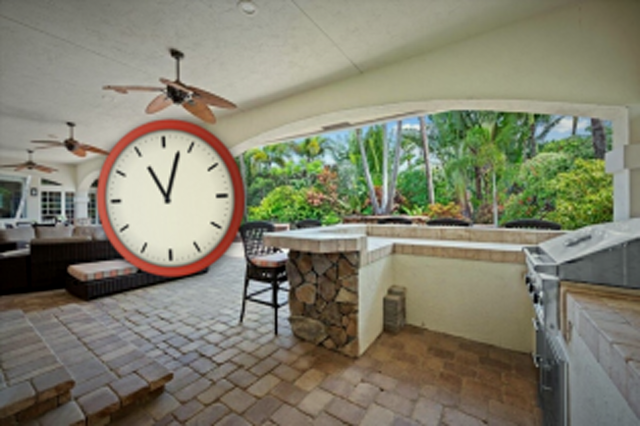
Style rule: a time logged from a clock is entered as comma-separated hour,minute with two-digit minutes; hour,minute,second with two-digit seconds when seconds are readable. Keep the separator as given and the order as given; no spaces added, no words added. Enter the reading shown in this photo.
11,03
